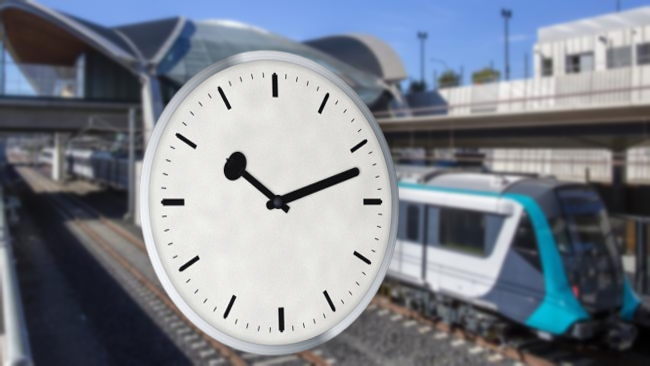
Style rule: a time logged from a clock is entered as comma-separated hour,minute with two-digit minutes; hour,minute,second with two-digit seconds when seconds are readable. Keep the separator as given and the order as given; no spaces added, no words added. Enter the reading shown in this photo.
10,12
